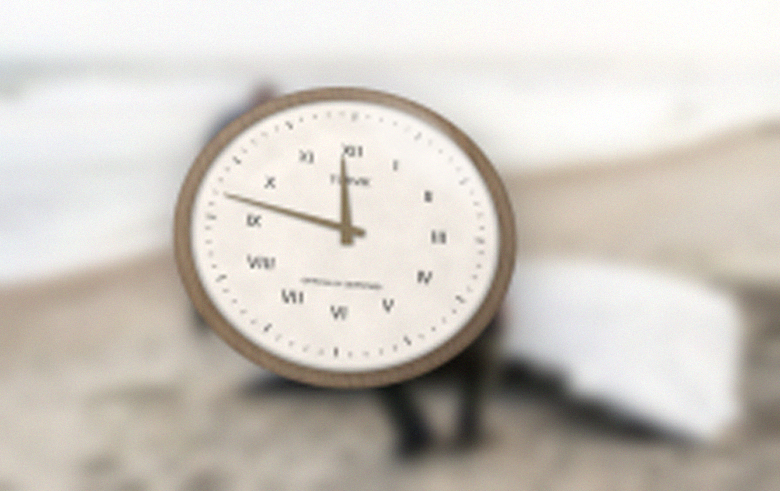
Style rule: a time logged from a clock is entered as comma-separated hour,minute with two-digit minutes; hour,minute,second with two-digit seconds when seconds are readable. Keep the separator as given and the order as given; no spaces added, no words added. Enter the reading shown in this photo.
11,47
